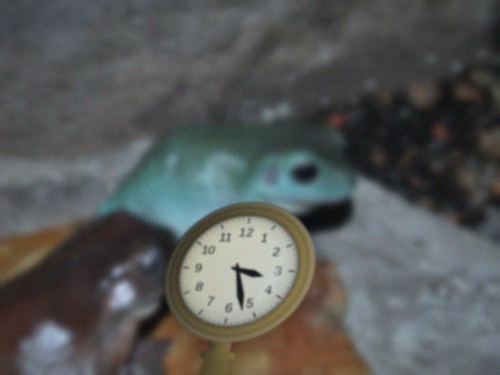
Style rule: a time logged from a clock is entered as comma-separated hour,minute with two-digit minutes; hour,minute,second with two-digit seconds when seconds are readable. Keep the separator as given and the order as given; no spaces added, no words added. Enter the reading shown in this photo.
3,27
